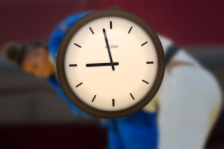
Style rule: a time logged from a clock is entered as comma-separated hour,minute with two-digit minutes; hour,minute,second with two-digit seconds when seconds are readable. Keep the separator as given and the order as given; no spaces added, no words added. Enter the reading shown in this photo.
8,58
